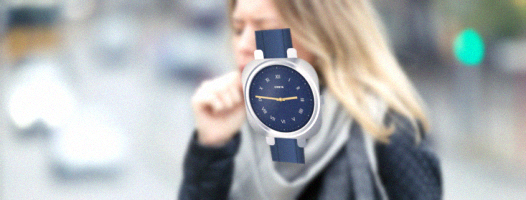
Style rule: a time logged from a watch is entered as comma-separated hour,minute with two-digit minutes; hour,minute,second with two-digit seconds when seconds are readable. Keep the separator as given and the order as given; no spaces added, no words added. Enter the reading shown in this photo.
2,46
